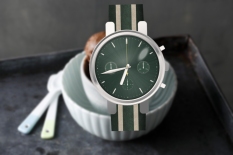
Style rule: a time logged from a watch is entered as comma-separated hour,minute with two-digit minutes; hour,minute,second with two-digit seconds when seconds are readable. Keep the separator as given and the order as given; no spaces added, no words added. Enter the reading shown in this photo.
6,43
